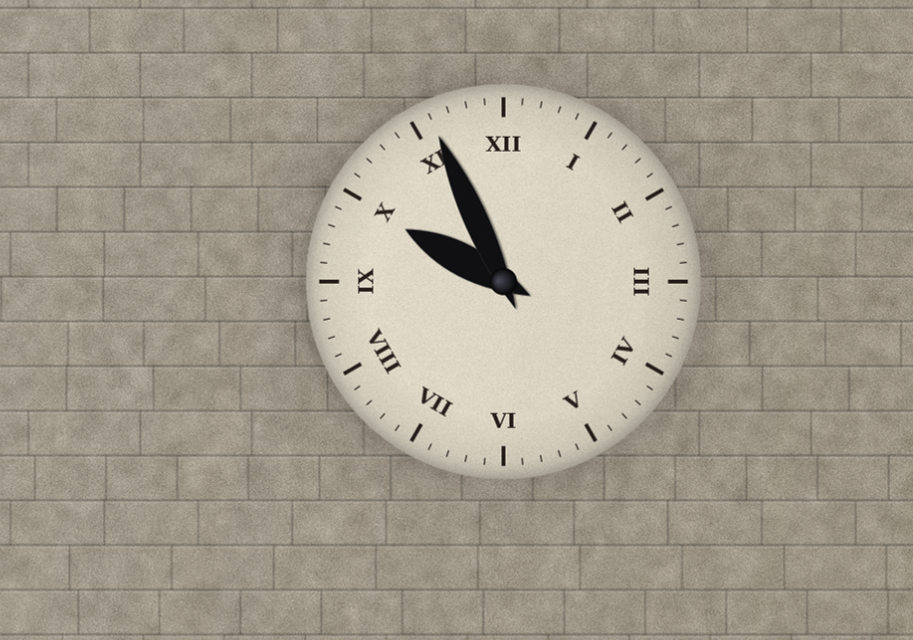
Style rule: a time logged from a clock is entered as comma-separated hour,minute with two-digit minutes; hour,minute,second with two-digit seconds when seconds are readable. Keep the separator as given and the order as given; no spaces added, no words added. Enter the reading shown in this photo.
9,56
